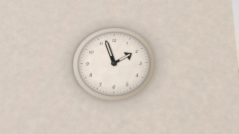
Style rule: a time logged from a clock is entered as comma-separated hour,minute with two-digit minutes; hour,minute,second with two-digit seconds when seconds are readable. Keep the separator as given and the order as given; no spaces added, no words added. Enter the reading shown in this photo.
1,57
